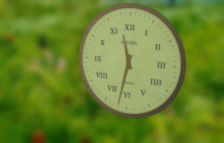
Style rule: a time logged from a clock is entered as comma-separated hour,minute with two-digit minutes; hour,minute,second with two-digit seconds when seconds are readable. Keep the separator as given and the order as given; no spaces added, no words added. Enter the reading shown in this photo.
11,32
